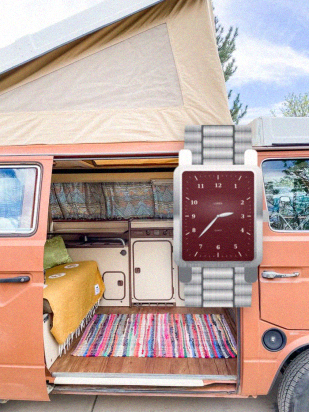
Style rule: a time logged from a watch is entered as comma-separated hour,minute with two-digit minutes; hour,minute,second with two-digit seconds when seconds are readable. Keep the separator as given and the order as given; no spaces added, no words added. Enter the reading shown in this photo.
2,37
